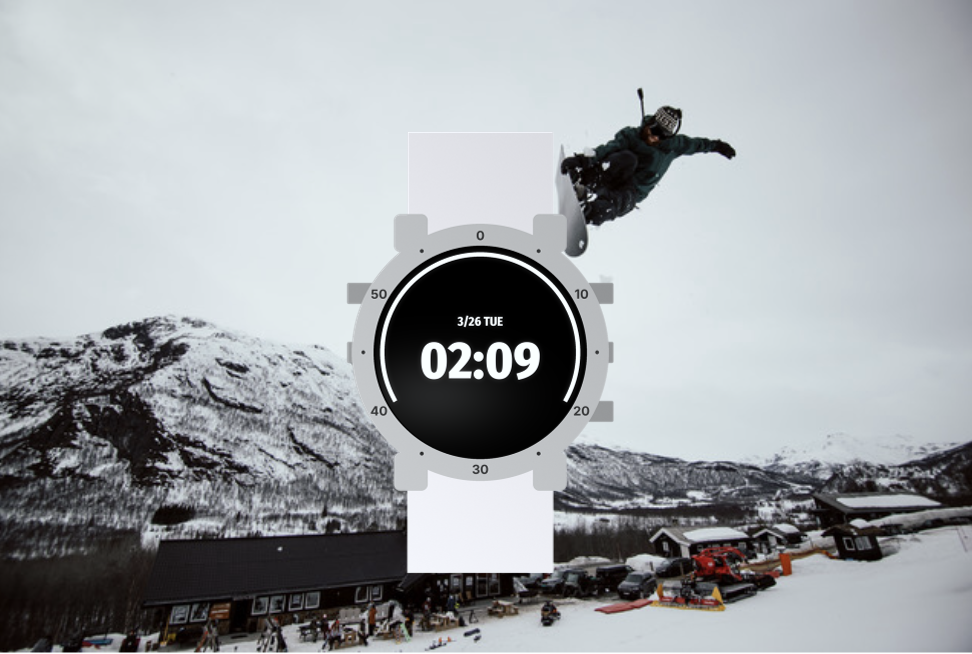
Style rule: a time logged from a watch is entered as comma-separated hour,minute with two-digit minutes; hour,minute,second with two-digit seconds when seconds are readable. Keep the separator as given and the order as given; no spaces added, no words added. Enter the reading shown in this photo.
2,09
